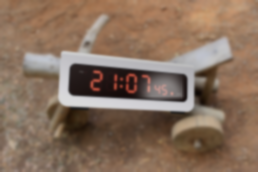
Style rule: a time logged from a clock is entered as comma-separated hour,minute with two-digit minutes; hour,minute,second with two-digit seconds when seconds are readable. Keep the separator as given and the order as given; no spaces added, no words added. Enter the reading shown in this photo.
21,07
